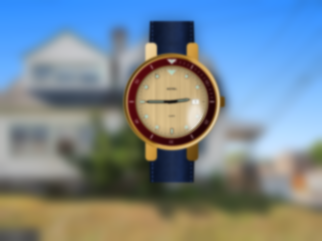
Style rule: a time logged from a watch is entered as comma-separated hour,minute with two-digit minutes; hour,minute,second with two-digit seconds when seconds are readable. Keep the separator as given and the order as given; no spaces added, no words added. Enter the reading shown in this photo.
2,45
